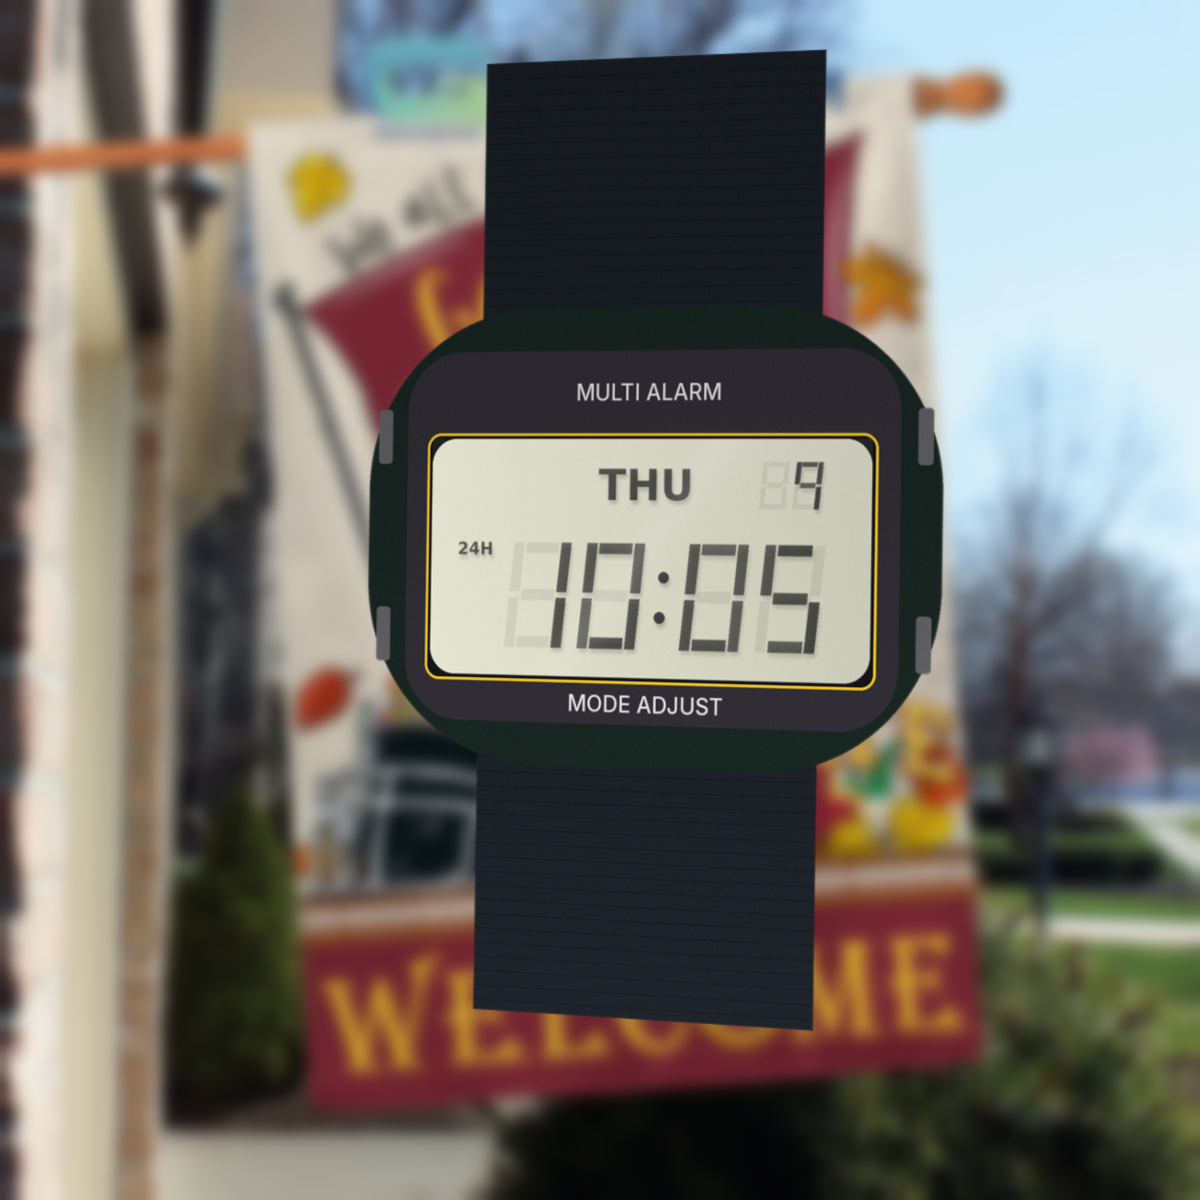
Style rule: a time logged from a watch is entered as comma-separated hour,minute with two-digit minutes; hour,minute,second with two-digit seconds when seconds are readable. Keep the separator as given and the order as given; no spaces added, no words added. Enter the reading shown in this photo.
10,05
